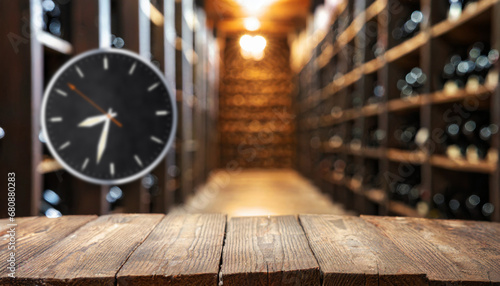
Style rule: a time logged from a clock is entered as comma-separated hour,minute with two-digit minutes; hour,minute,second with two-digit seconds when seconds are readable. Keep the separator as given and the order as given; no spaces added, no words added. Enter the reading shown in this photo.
8,32,52
